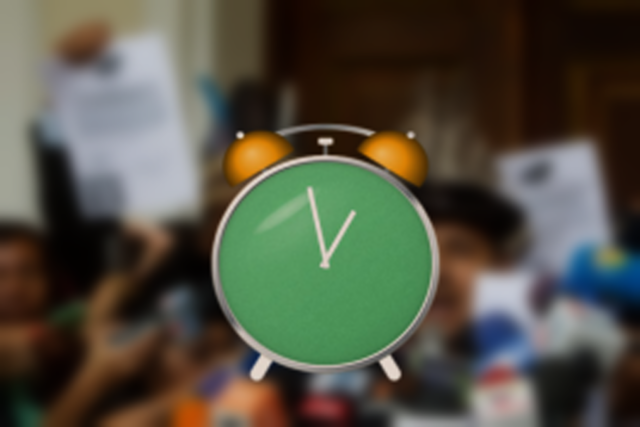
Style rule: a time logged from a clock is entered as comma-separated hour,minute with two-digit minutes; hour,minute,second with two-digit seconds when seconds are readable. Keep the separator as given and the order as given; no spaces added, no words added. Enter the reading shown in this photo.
12,58
